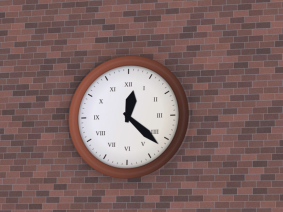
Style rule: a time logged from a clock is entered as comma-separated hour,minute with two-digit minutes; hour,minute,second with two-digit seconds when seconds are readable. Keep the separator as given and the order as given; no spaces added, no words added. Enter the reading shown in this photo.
12,22
